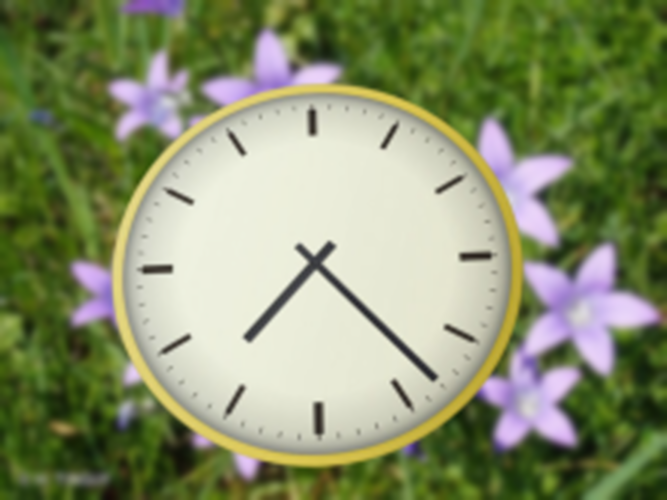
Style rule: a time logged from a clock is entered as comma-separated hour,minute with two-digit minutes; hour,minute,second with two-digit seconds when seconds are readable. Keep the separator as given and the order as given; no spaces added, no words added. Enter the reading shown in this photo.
7,23
